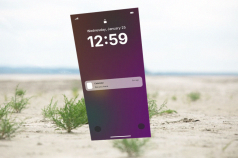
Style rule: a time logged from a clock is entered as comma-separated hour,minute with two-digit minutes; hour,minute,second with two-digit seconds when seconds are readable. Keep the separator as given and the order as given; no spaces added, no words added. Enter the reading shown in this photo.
12,59
